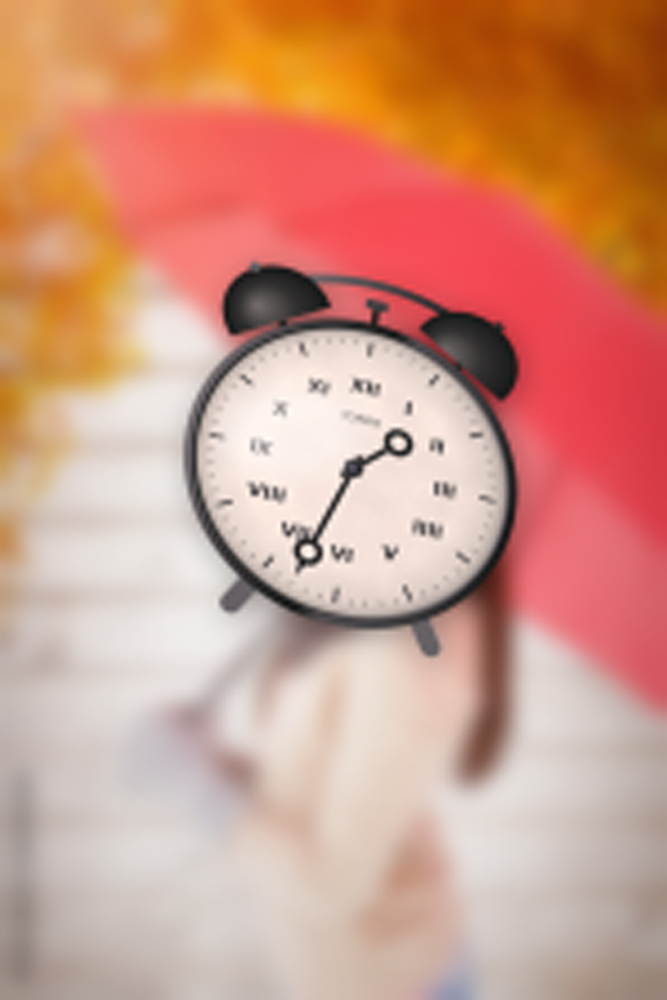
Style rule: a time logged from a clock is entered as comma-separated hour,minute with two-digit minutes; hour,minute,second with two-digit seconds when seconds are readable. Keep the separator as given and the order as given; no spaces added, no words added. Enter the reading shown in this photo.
1,33
